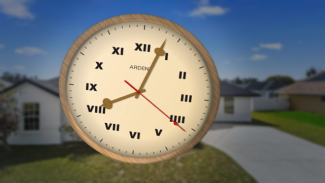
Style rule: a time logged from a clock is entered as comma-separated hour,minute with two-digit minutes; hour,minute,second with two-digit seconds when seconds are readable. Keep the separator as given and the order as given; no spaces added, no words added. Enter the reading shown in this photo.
8,03,21
